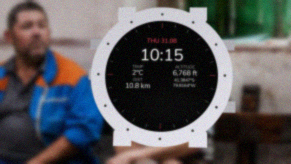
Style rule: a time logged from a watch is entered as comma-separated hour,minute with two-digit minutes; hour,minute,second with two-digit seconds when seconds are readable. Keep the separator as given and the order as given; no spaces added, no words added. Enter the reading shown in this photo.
10,15
